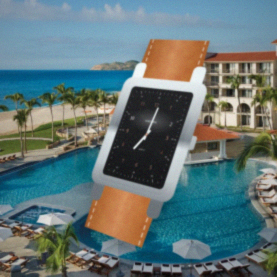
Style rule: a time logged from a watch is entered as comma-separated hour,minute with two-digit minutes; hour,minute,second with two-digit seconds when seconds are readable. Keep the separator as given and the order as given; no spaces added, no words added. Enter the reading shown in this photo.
7,01
